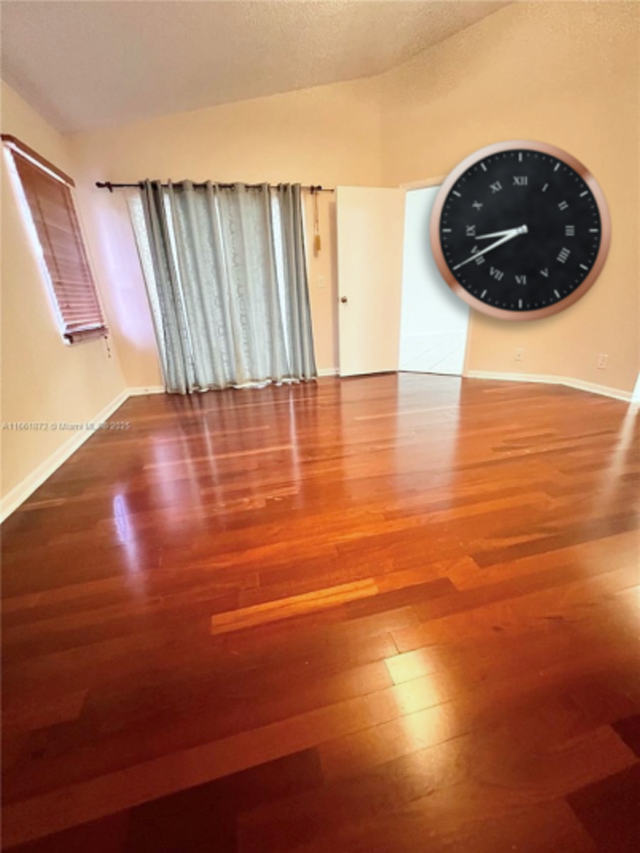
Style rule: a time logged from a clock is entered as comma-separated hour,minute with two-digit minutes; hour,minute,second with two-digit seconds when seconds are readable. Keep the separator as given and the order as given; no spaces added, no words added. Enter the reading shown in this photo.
8,40
